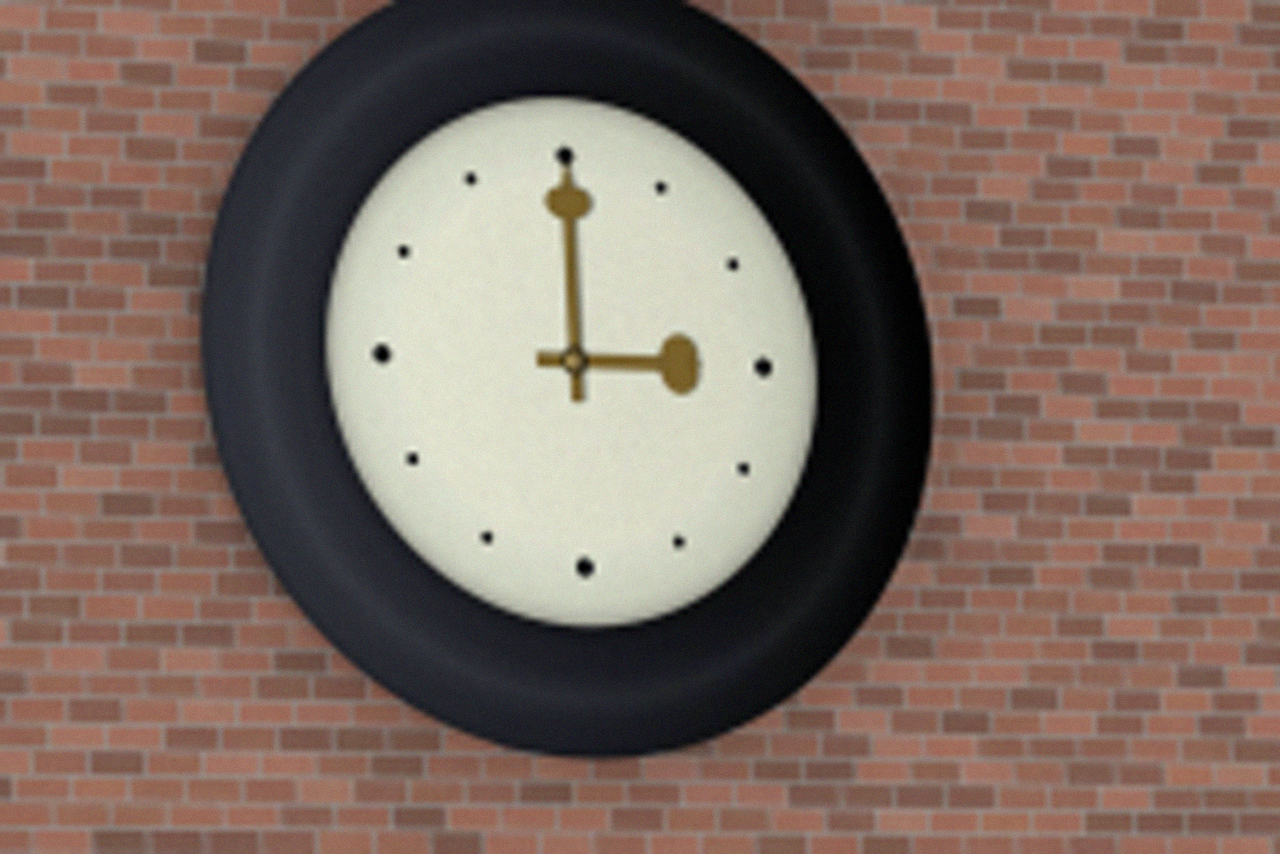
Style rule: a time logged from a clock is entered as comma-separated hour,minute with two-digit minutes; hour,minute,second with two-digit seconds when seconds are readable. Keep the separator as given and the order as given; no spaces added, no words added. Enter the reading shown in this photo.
3,00
